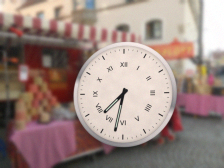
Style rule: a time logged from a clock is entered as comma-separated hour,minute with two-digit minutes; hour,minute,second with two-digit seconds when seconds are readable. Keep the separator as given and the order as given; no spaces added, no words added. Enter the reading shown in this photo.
7,32
